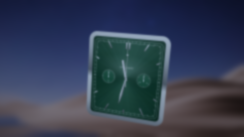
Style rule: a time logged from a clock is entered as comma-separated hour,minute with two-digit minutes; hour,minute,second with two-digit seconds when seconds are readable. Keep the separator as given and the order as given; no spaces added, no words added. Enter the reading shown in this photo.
11,32
